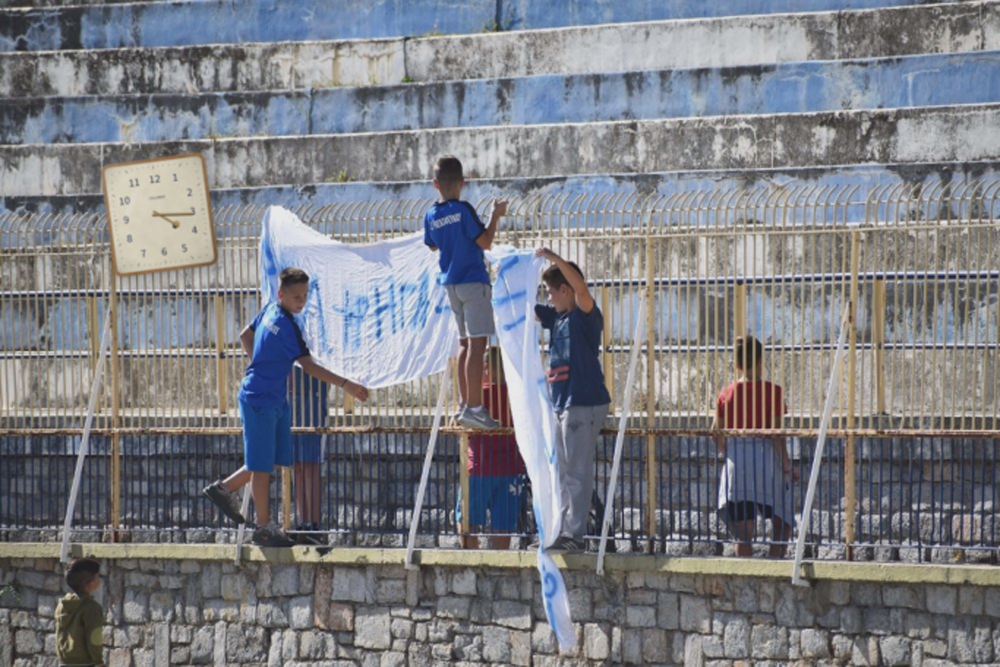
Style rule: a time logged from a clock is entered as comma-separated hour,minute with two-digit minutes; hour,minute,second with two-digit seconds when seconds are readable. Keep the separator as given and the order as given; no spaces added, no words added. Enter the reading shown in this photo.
4,16
